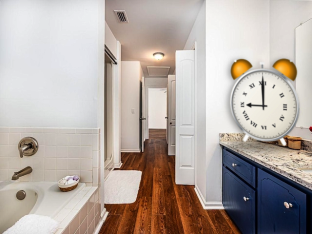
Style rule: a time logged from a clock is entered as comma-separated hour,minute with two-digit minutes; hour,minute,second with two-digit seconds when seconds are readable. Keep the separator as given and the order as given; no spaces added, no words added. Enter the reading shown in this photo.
9,00
